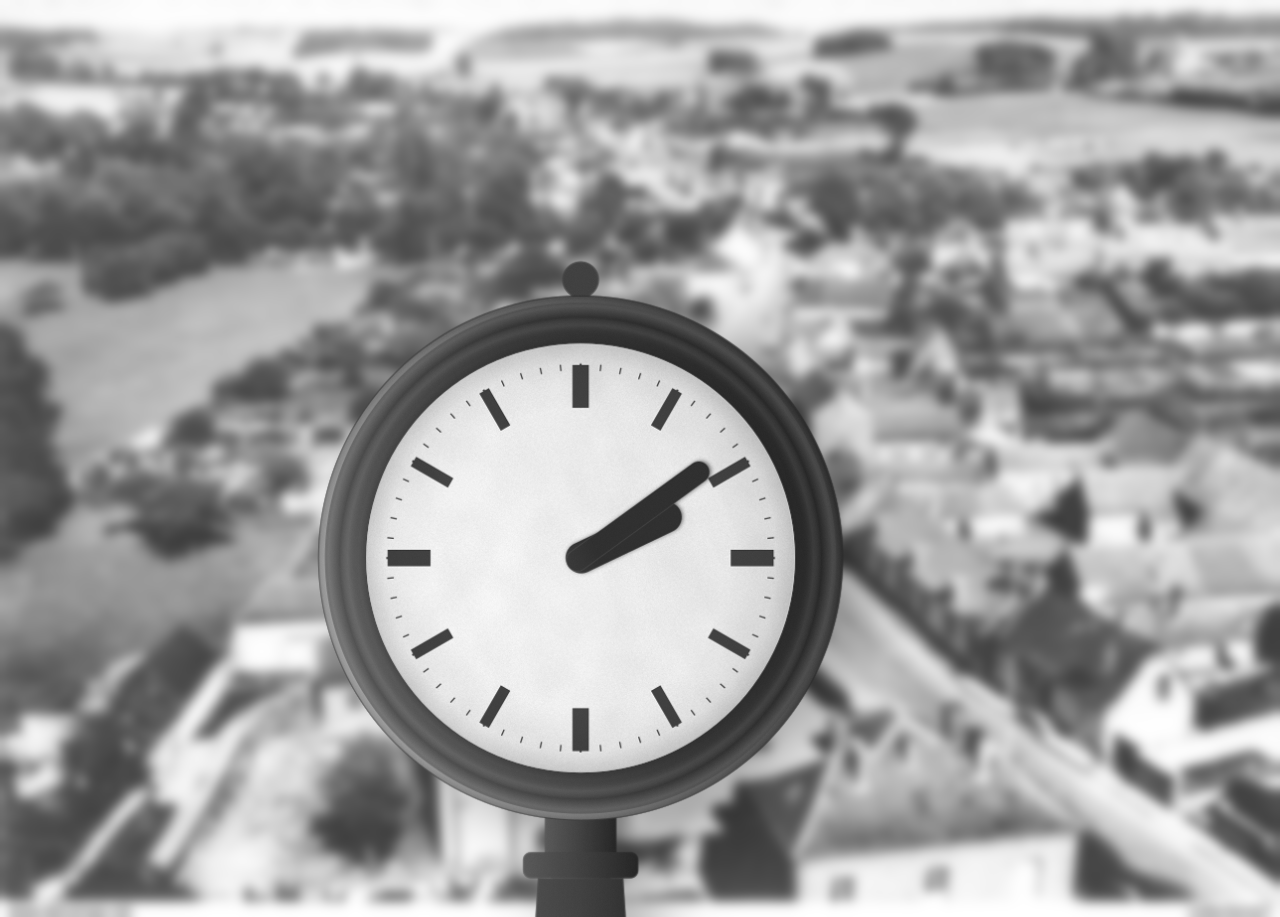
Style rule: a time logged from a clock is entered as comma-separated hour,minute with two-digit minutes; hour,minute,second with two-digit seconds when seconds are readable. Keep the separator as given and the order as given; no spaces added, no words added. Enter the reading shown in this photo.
2,09
